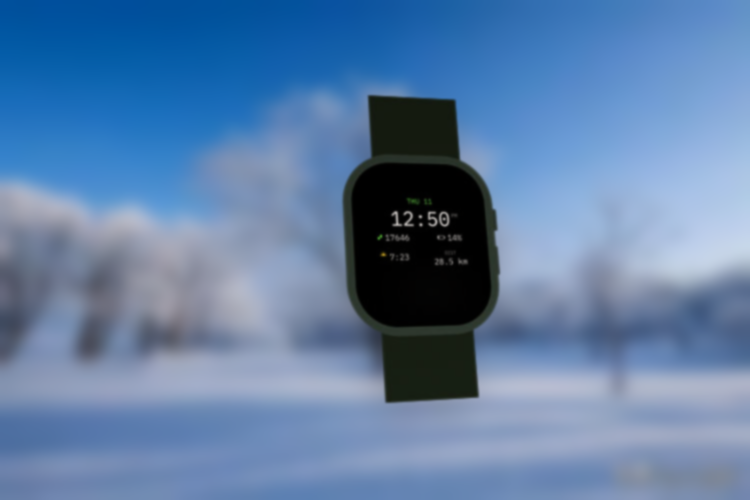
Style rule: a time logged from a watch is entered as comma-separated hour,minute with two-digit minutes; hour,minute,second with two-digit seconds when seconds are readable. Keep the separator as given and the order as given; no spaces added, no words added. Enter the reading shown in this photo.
12,50
